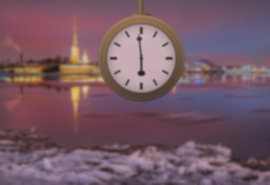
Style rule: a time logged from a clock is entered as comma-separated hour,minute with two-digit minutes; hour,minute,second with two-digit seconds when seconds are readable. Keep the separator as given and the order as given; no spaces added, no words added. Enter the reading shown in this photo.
5,59
